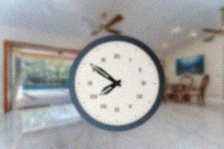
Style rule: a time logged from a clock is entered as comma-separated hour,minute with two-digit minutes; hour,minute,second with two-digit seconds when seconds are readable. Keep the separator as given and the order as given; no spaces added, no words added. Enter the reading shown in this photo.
7,51
